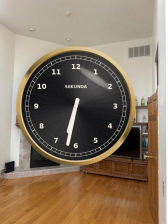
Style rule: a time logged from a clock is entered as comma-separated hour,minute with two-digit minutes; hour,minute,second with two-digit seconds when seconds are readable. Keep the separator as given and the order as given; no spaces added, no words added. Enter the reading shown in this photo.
6,32
